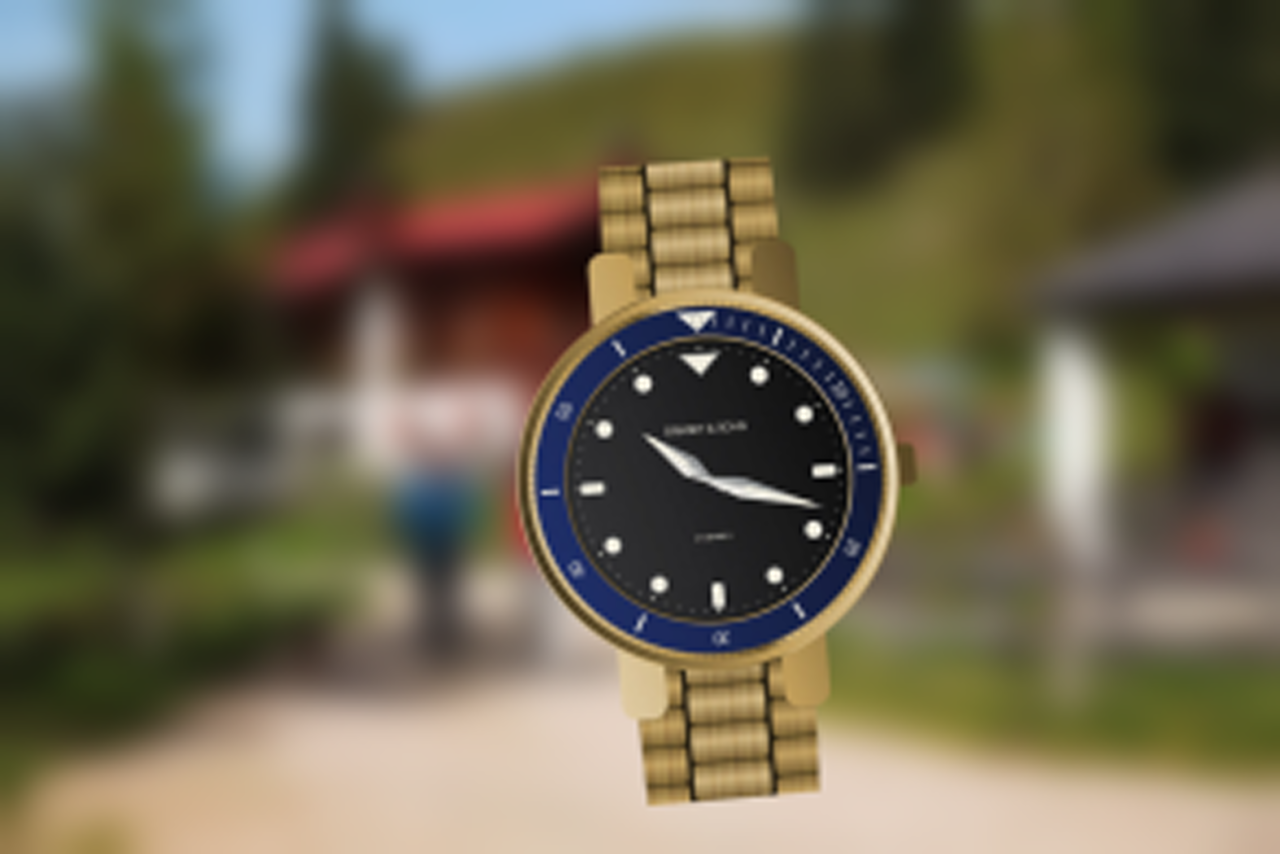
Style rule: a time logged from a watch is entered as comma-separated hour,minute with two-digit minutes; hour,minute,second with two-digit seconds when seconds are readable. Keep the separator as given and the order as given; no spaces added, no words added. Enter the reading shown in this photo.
10,18
